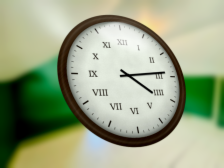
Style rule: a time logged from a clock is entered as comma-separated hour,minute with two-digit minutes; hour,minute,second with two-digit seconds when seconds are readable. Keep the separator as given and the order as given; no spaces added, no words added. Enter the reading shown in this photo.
4,14
